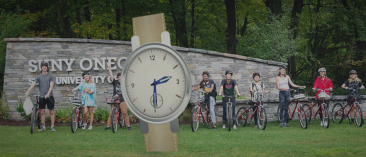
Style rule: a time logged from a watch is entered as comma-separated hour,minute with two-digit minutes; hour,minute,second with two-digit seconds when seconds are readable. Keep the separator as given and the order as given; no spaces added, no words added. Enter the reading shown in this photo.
2,31
